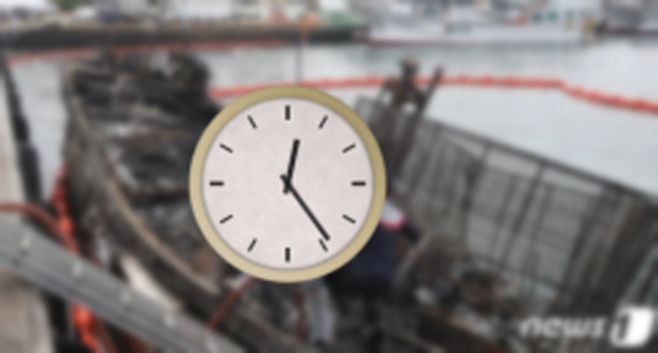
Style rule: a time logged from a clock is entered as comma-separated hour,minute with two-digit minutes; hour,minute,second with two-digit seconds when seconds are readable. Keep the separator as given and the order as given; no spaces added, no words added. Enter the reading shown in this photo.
12,24
